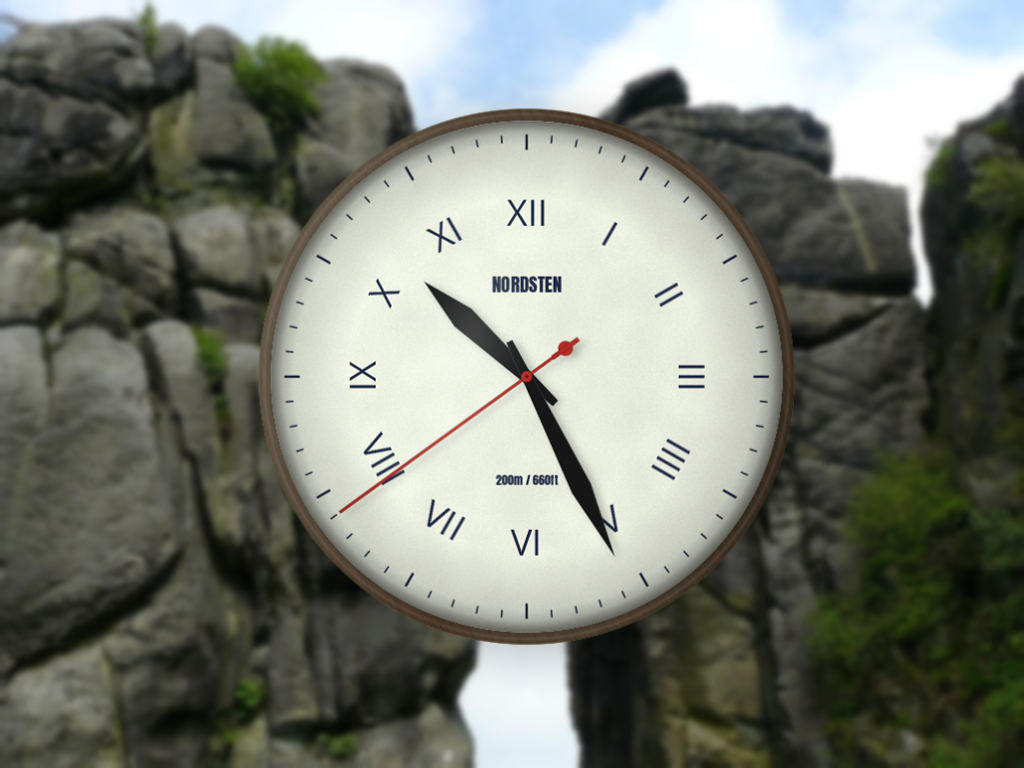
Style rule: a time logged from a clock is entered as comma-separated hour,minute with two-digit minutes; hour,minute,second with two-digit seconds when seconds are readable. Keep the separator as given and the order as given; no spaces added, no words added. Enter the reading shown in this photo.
10,25,39
